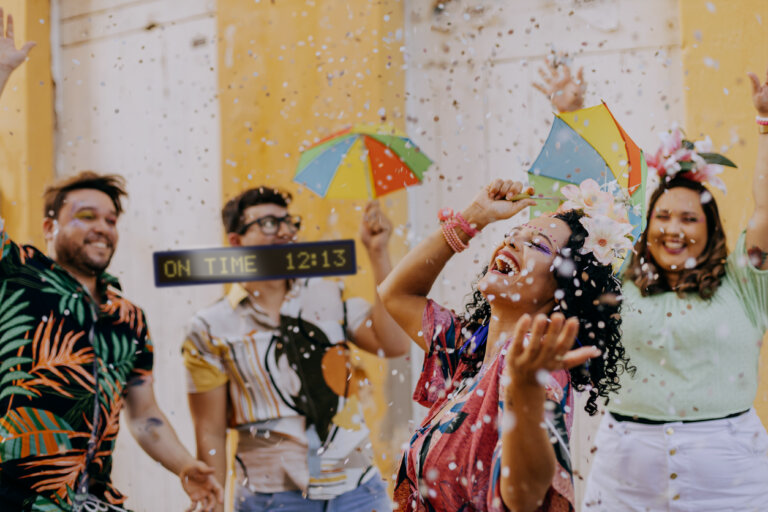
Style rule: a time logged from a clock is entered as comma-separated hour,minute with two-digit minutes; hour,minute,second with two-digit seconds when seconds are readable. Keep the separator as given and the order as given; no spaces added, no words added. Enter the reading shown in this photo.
12,13
